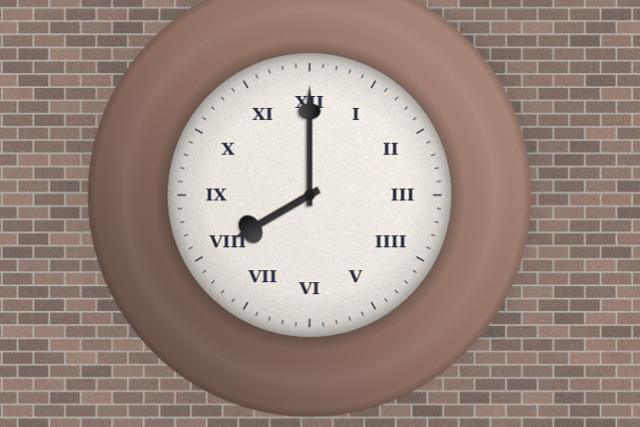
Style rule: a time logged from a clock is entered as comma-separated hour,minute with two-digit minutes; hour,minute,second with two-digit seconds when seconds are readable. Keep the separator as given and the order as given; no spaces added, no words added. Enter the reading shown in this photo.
8,00
